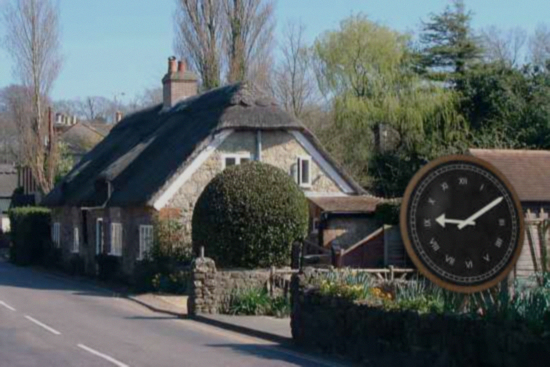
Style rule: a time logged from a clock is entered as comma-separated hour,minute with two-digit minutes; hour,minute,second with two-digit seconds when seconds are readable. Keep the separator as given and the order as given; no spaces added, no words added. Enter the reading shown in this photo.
9,10
